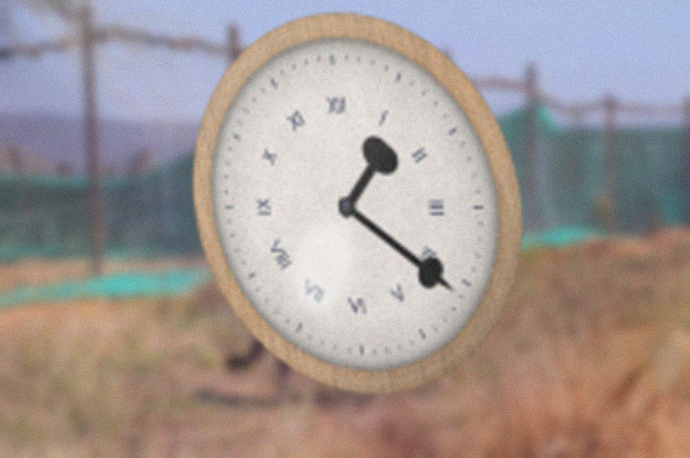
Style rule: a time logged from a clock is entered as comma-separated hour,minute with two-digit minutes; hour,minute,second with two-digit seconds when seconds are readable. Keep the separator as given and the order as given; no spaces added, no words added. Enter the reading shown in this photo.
1,21
